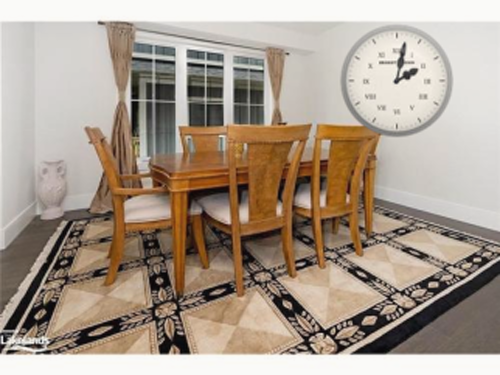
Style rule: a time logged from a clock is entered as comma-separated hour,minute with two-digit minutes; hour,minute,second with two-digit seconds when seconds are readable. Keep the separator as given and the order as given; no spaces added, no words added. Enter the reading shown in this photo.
2,02
